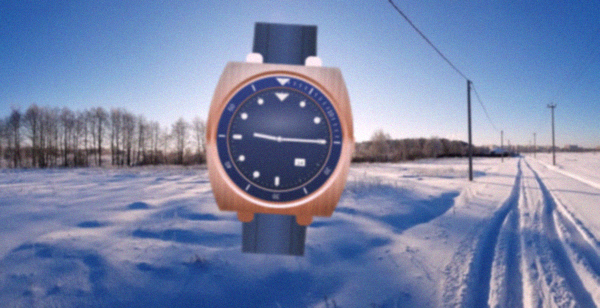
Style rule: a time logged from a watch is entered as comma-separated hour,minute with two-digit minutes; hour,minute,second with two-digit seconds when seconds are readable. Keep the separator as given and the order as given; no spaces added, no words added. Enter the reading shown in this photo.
9,15
